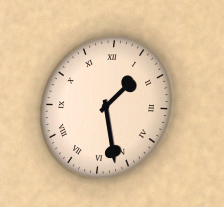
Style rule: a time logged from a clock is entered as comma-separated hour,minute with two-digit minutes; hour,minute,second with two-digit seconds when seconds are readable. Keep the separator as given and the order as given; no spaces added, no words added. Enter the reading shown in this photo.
1,27
